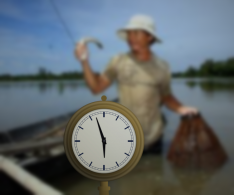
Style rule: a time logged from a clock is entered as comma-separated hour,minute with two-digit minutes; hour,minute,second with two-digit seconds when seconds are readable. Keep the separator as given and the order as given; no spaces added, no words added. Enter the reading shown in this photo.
5,57
